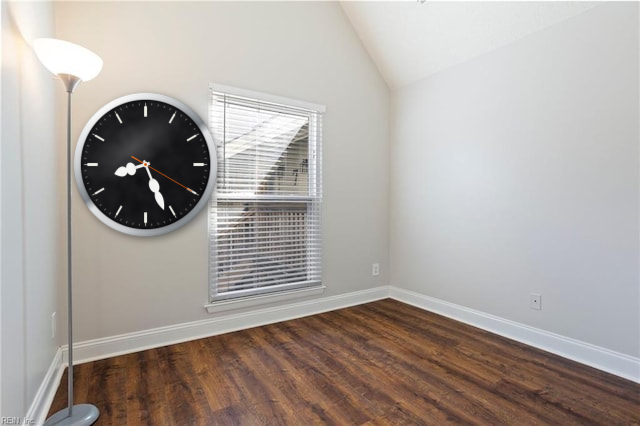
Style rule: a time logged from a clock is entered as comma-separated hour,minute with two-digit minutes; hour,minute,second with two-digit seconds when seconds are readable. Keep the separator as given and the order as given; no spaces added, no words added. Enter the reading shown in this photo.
8,26,20
